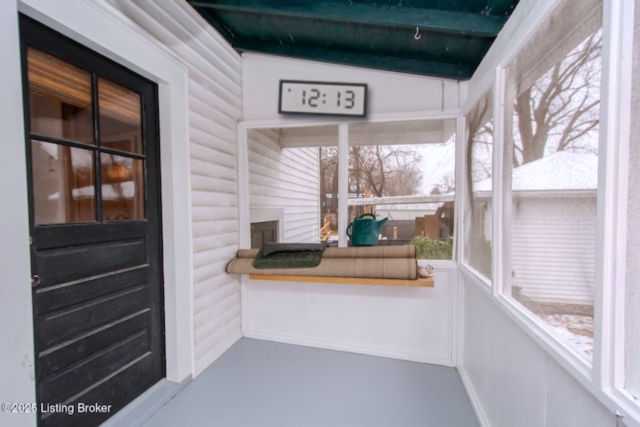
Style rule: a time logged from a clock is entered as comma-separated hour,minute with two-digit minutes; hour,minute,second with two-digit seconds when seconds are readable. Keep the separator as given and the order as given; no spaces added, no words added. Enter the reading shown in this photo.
12,13
